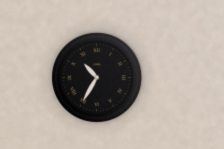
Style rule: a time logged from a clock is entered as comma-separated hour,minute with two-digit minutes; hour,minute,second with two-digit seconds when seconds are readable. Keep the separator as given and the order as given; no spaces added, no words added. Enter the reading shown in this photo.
10,35
